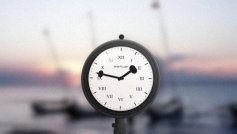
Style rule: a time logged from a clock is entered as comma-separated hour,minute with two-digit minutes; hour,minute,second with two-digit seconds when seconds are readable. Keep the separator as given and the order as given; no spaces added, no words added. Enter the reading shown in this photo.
1,47
